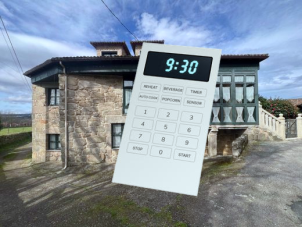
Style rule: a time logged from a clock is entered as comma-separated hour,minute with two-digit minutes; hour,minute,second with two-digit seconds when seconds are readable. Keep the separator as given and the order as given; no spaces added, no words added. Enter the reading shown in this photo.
9,30
